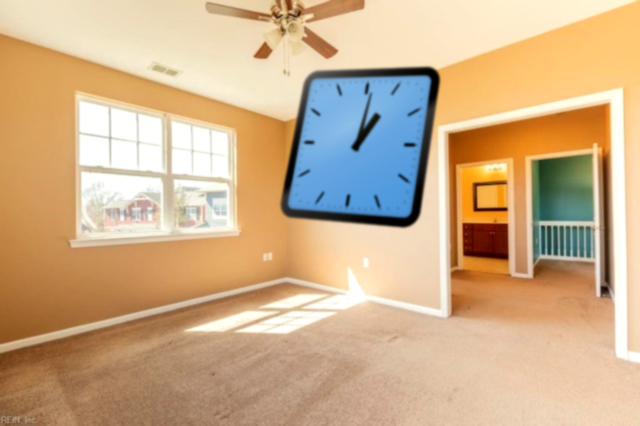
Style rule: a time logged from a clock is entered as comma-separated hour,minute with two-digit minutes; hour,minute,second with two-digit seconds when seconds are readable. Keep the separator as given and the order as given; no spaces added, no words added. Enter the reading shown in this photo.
1,01
